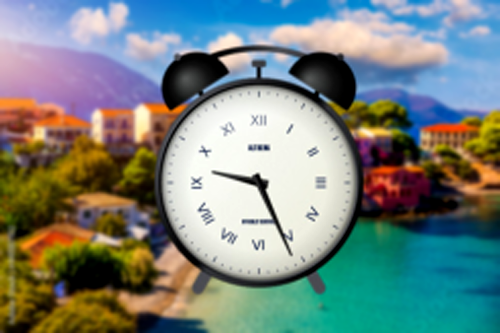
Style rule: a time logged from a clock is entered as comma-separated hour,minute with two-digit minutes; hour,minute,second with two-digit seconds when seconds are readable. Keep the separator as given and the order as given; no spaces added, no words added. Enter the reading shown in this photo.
9,26
